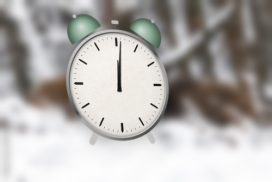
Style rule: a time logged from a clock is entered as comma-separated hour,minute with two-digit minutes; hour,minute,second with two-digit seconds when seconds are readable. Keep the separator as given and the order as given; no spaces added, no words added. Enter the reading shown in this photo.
12,01
